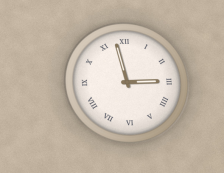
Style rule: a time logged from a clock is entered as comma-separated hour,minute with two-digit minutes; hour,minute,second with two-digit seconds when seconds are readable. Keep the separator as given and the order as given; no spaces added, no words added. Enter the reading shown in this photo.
2,58
